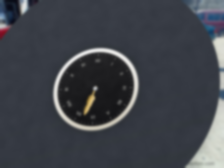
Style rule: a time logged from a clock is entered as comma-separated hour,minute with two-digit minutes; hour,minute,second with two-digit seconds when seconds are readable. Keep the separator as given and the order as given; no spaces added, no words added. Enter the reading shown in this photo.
6,33
